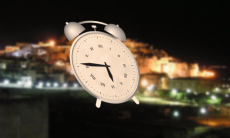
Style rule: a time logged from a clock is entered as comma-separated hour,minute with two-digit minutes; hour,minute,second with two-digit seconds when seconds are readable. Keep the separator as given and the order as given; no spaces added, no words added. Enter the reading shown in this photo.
5,46
